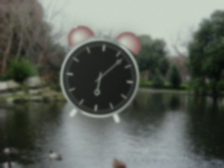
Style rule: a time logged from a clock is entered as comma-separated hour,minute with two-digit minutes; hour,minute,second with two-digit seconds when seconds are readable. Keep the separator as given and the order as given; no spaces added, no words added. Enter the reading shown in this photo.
6,07
